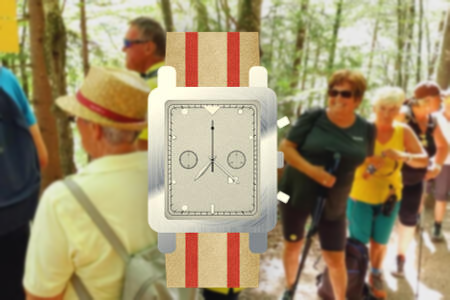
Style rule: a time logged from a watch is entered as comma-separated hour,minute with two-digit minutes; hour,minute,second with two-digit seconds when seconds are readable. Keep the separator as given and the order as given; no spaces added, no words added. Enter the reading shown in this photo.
7,22
